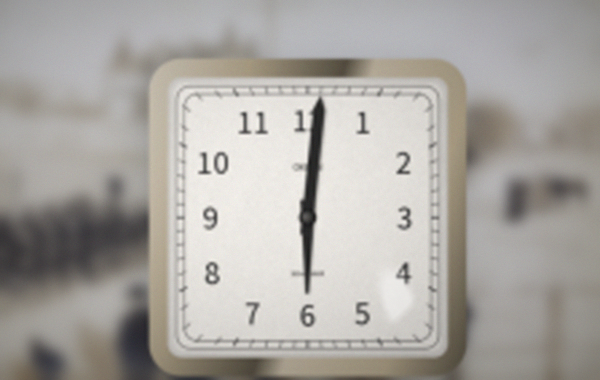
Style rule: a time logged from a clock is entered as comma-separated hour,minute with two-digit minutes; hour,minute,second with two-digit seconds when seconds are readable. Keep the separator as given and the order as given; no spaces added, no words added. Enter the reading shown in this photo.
6,01
